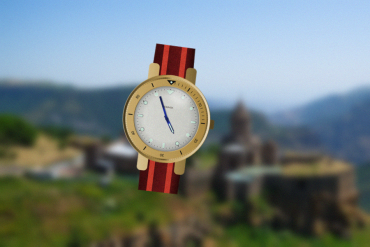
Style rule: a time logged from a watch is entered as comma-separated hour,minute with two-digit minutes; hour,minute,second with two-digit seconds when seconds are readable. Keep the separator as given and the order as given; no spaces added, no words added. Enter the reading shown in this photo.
4,56
